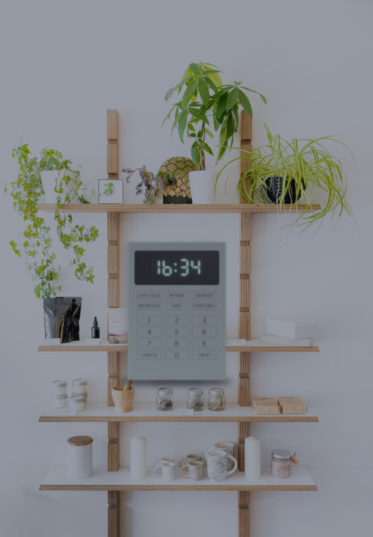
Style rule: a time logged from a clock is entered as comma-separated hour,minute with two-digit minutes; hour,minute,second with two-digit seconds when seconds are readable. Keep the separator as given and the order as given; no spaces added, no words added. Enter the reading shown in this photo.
16,34
